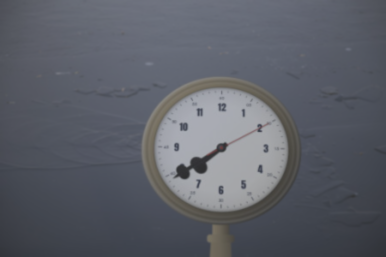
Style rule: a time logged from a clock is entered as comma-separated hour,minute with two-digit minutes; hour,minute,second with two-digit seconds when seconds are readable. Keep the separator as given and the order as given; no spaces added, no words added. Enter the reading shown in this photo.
7,39,10
